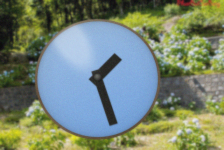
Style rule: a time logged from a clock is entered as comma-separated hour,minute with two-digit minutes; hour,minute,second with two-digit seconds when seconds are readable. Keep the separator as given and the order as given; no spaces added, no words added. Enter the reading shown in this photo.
1,27
